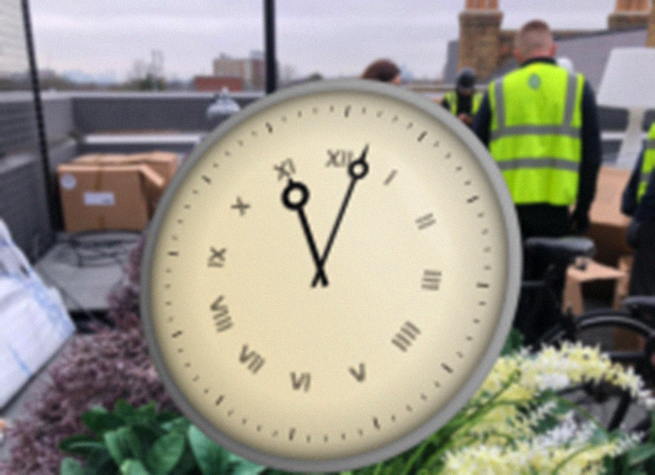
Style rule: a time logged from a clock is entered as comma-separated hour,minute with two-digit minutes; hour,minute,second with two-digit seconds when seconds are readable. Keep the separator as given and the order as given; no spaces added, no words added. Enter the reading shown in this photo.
11,02
